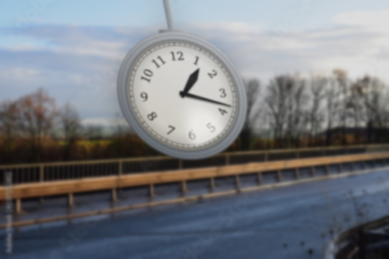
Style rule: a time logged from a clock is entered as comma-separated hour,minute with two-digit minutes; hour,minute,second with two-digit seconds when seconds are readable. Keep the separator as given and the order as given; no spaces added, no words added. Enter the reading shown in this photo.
1,18
